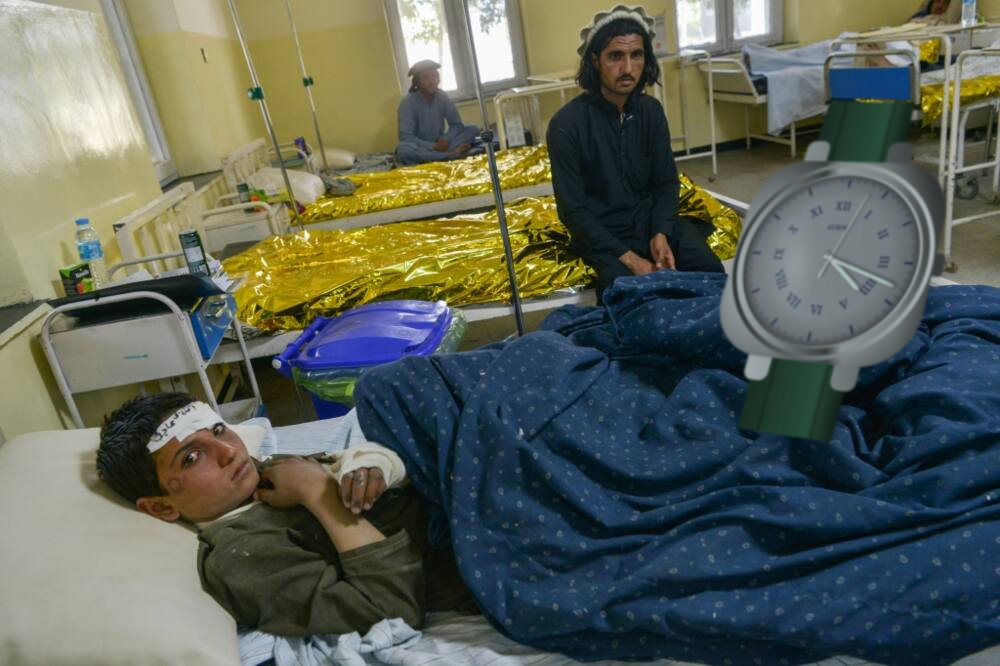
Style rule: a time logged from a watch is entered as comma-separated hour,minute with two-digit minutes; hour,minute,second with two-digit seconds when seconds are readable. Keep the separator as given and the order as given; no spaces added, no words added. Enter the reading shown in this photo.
4,18,03
